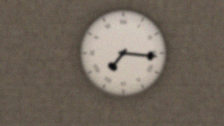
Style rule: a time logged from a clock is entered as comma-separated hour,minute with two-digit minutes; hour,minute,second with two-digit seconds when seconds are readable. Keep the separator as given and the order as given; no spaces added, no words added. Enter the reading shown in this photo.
7,16
